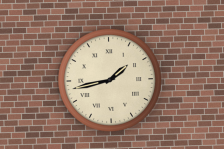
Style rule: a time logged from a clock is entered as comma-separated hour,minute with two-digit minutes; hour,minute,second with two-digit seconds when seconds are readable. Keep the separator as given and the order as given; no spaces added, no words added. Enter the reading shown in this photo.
1,43
